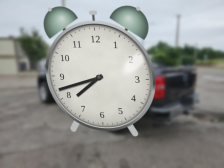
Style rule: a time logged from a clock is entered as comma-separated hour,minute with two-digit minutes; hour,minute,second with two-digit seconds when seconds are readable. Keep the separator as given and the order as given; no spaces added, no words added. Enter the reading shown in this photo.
7,42
